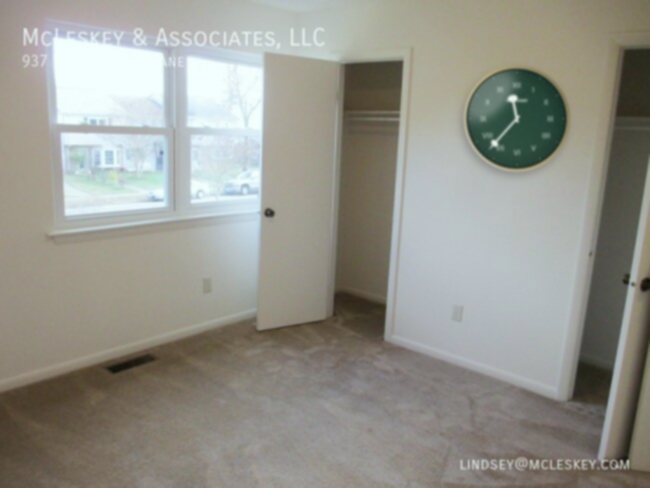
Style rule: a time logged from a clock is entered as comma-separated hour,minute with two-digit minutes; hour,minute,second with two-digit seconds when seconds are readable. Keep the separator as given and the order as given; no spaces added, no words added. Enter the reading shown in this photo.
11,37
